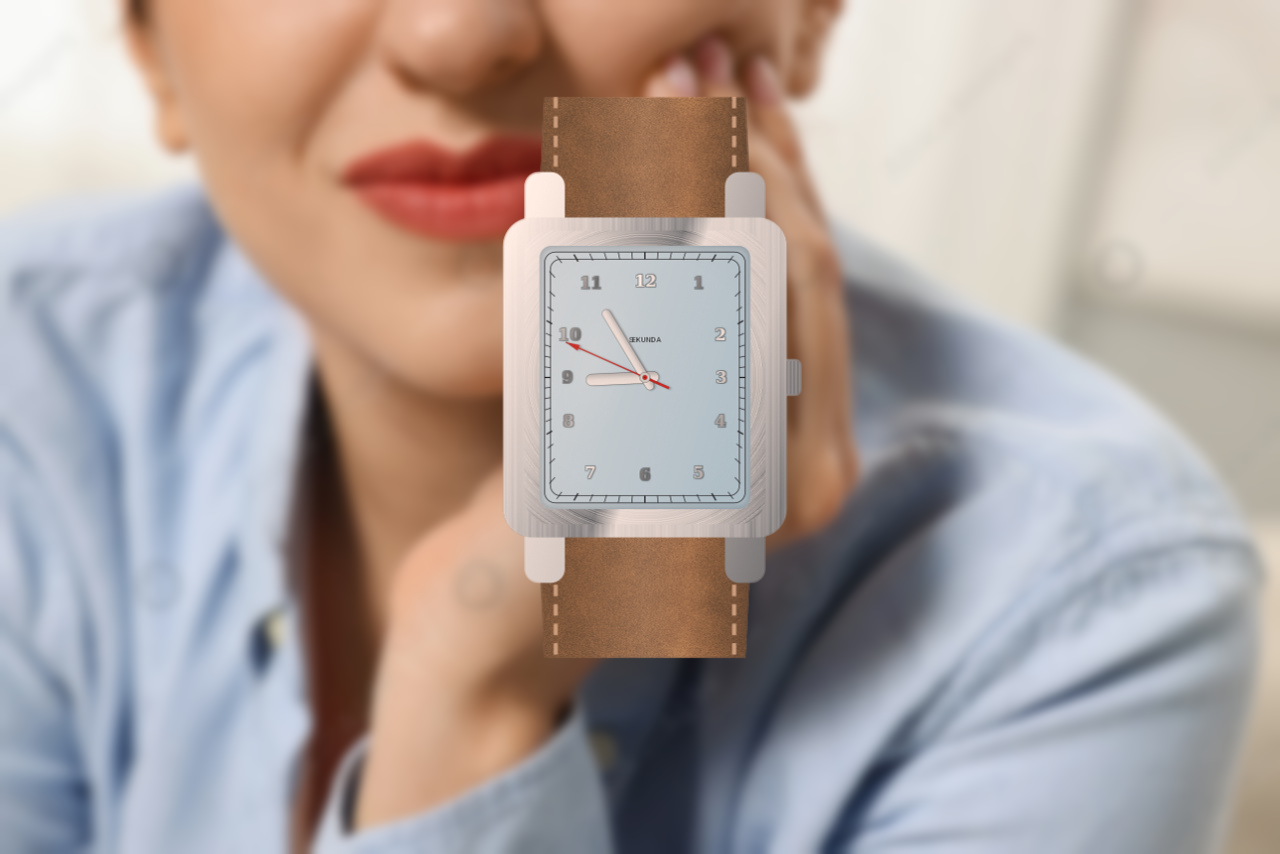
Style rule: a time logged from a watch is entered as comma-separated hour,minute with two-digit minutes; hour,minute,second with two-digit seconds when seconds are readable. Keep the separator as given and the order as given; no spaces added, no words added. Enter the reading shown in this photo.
8,54,49
